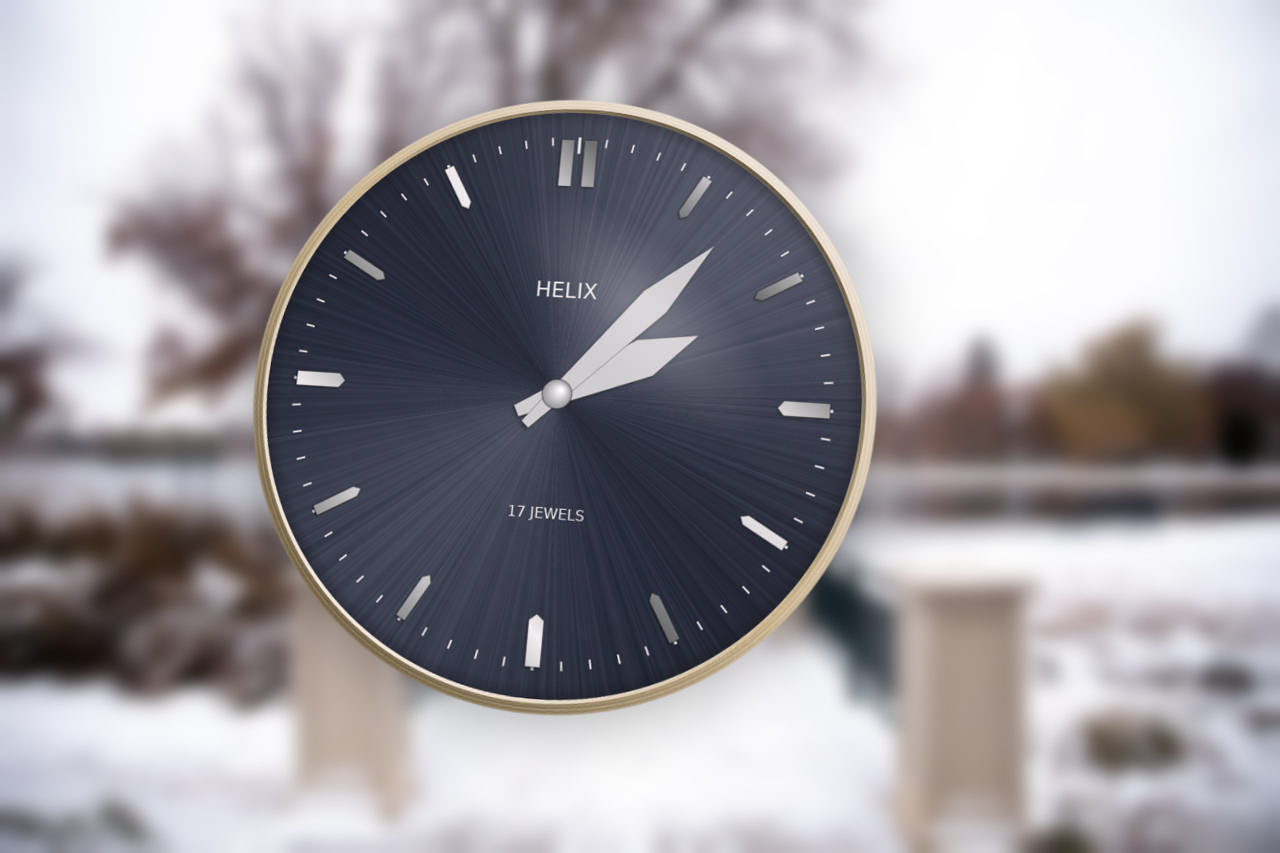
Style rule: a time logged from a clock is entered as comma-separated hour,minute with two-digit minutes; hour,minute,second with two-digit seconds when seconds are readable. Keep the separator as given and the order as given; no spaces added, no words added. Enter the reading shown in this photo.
2,07
